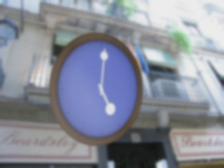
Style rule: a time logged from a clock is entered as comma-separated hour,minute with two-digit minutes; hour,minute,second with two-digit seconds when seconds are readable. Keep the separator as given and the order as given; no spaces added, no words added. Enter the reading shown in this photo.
5,01
